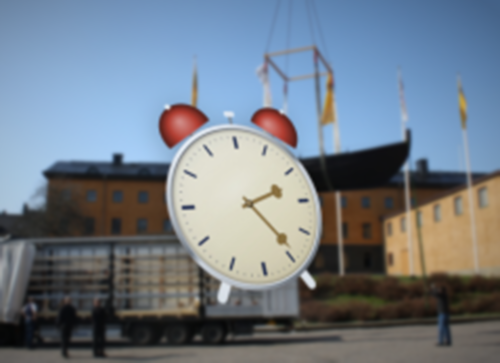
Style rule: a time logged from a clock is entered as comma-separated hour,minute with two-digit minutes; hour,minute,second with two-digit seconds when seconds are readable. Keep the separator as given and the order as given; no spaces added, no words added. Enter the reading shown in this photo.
2,24
